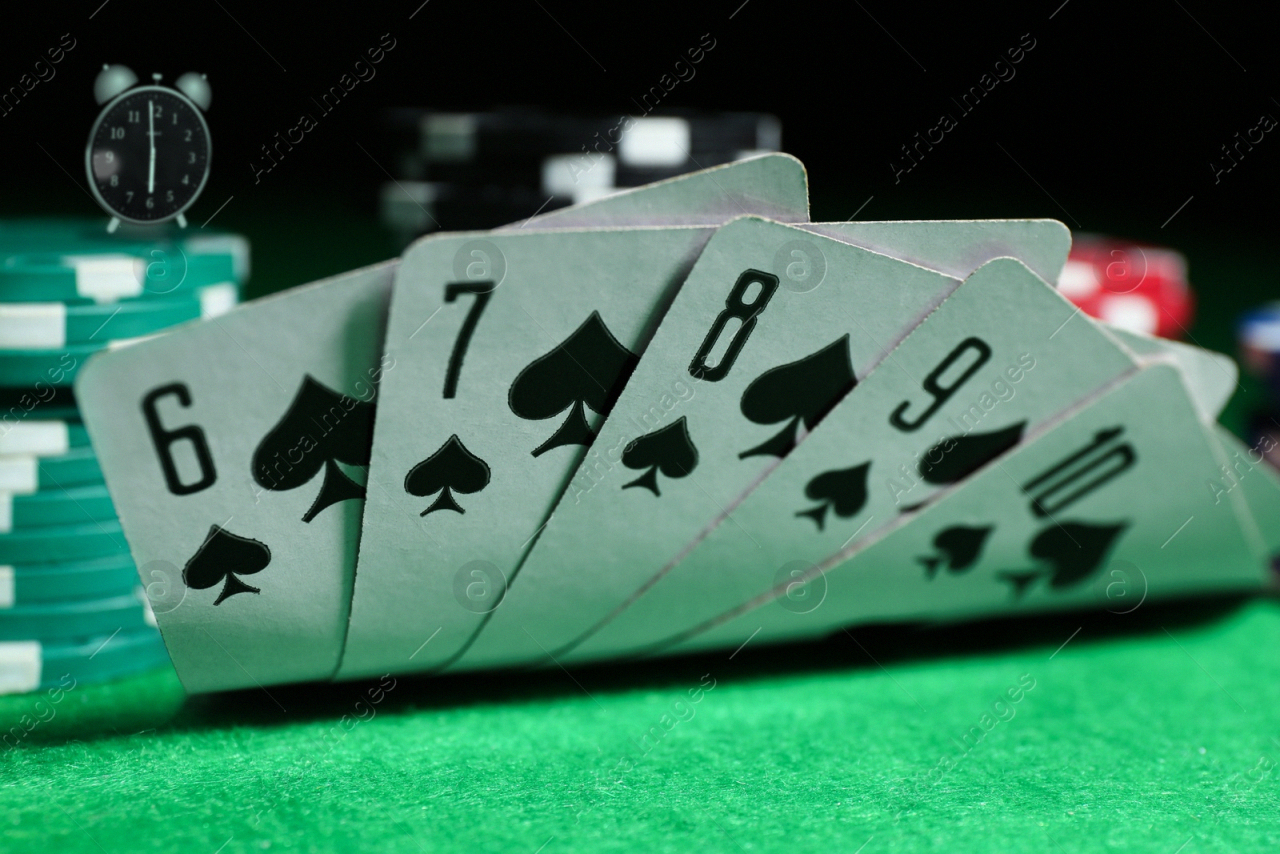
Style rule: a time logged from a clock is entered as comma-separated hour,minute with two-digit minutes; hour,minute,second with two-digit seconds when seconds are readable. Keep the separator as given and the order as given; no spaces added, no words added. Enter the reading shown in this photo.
5,59
